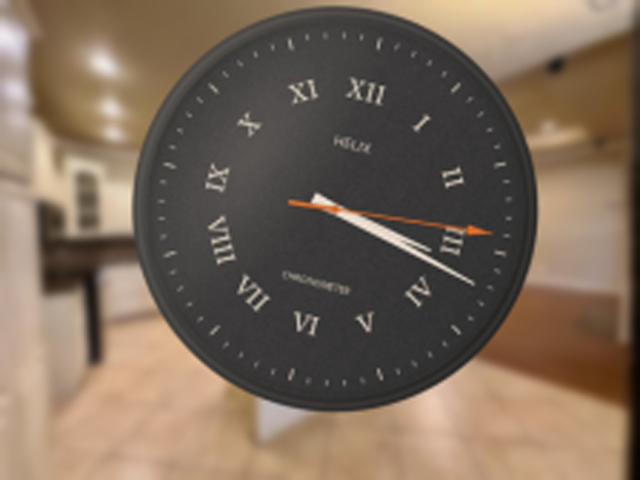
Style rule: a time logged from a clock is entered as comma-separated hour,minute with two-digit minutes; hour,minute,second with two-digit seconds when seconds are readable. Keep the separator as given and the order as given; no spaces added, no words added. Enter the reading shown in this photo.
3,17,14
